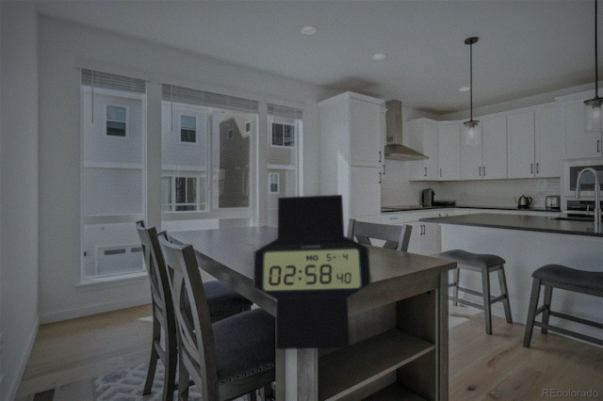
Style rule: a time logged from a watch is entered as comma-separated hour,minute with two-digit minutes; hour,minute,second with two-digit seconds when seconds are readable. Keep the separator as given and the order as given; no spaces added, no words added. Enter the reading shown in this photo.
2,58,40
